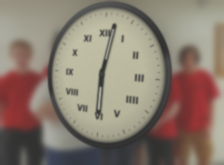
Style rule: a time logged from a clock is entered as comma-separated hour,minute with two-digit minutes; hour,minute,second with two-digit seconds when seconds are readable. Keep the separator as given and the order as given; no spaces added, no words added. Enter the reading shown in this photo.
6,02
